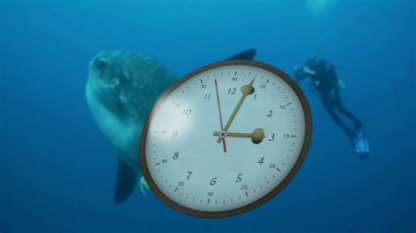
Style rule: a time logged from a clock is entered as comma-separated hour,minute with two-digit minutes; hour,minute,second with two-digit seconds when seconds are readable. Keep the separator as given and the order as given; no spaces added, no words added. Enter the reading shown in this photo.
3,02,57
